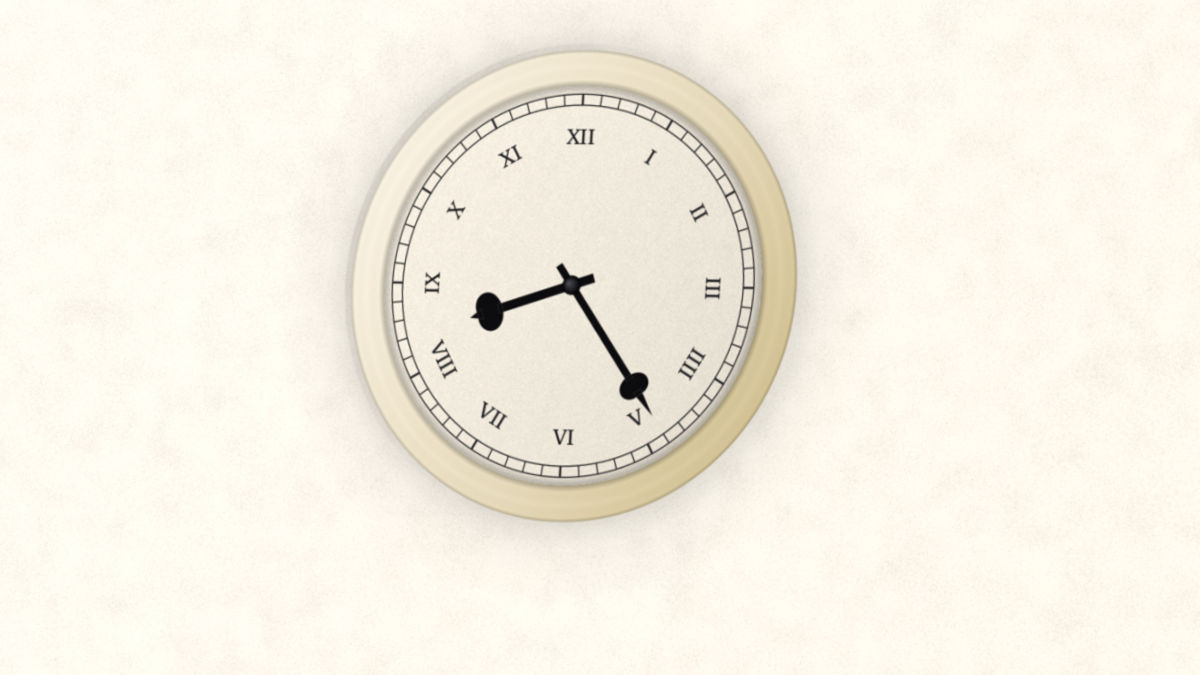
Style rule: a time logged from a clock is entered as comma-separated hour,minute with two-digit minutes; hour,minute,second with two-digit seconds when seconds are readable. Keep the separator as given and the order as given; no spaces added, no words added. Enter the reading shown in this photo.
8,24
